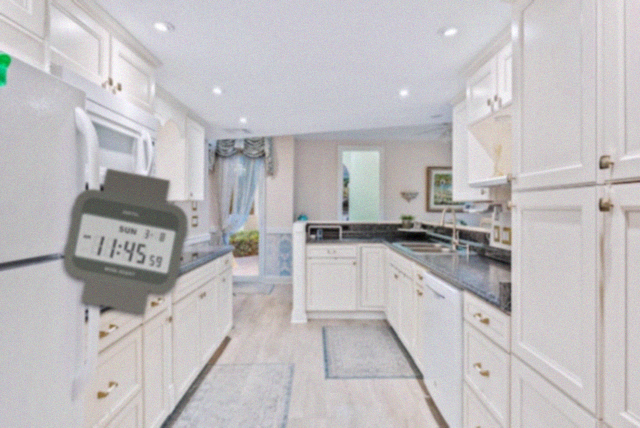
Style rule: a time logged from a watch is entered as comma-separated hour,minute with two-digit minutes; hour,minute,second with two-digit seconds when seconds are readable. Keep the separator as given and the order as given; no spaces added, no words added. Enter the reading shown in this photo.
11,45
